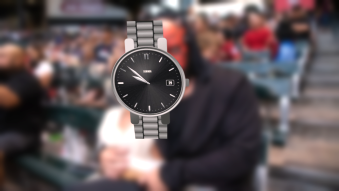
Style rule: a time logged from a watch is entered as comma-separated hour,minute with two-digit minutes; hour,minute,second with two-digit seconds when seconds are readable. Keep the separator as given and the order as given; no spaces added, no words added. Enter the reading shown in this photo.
9,52
